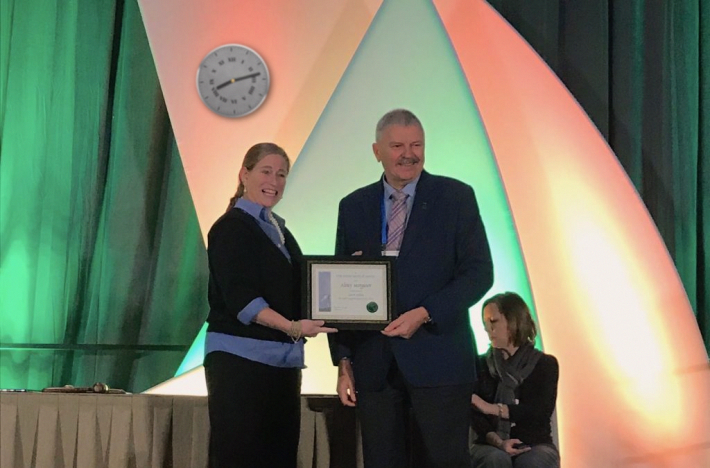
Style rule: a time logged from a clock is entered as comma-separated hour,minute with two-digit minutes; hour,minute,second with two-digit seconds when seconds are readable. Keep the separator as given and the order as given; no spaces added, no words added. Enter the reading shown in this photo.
8,13
